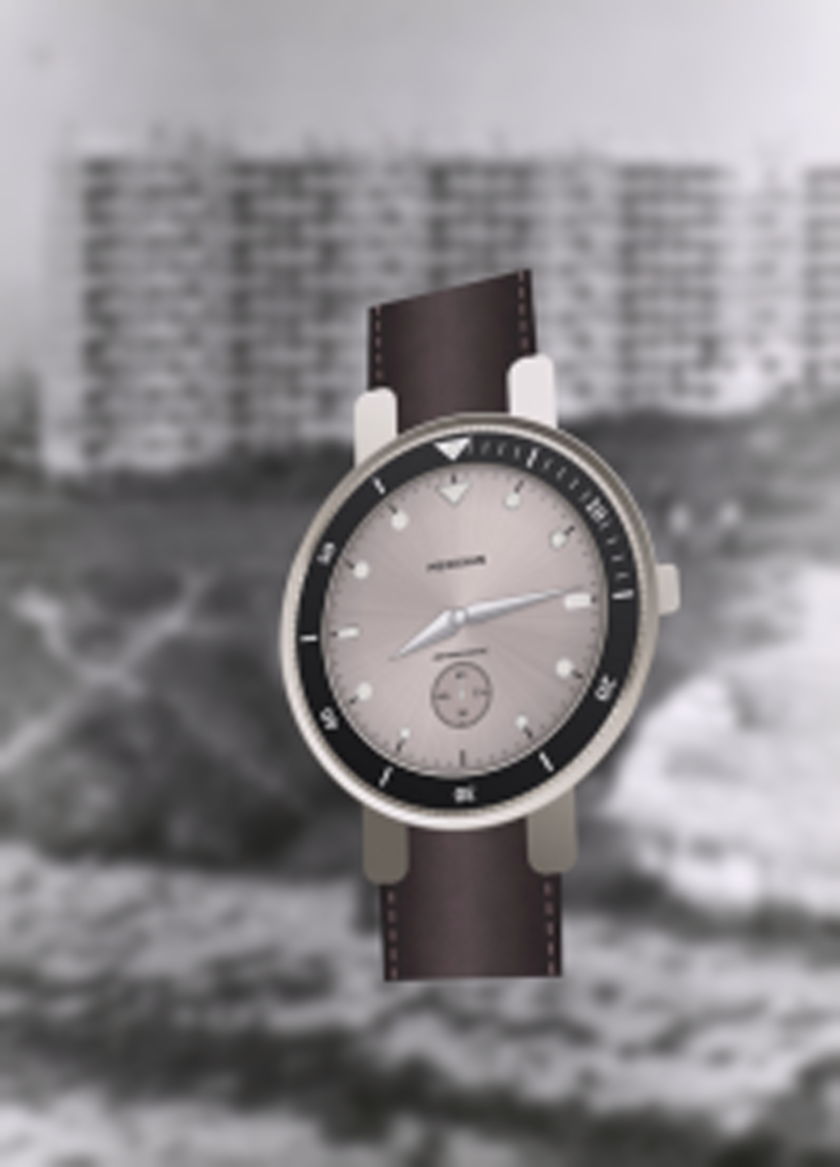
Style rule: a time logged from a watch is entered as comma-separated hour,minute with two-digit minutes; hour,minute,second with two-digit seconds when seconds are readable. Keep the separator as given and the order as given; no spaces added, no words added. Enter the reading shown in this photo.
8,14
